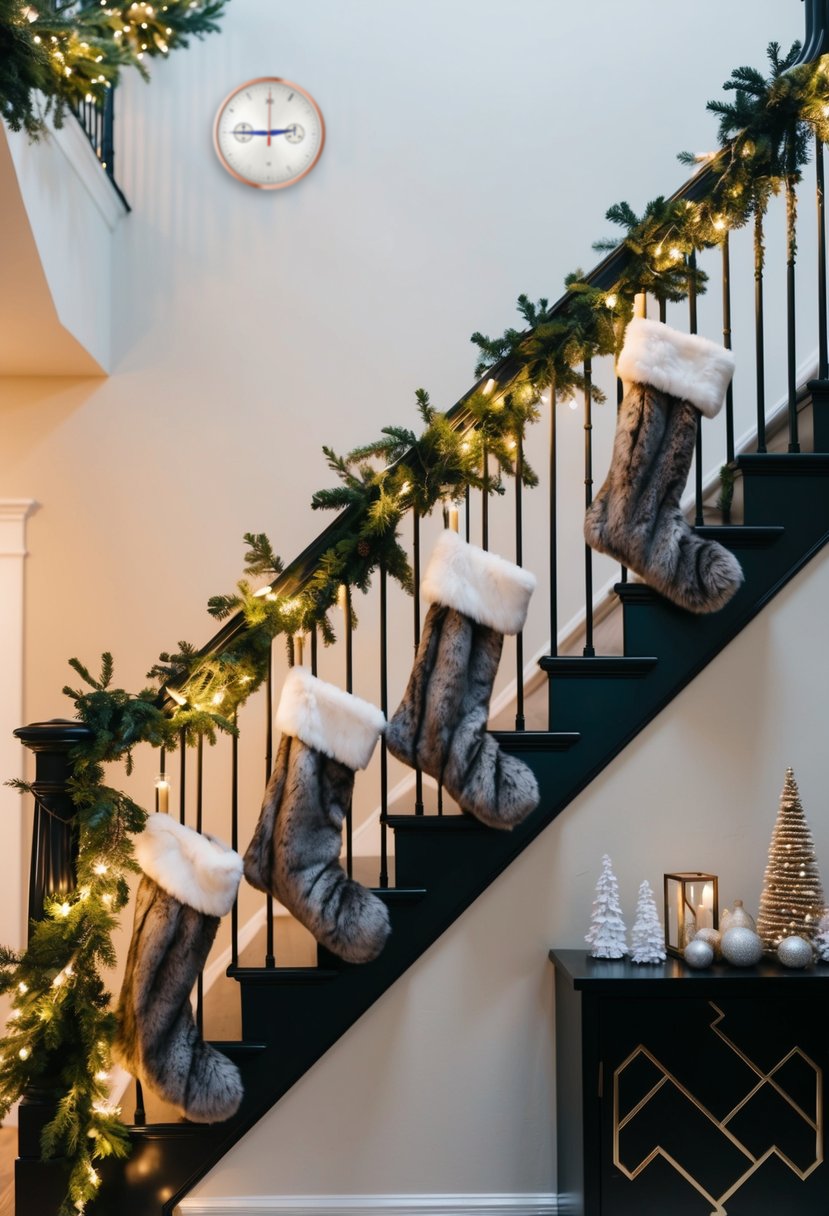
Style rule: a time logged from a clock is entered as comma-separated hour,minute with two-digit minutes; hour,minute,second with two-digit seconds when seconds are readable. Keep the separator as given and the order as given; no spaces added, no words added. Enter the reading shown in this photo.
2,45
